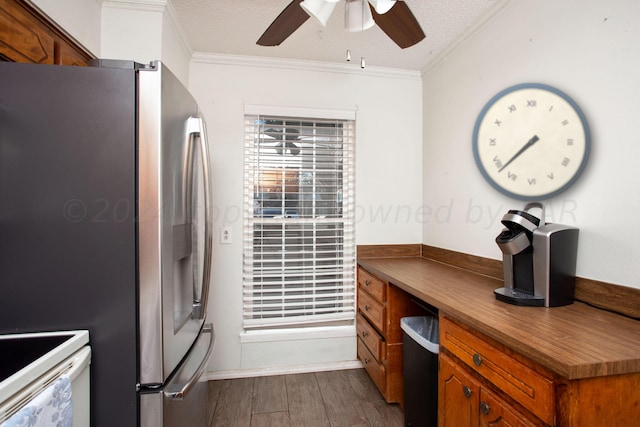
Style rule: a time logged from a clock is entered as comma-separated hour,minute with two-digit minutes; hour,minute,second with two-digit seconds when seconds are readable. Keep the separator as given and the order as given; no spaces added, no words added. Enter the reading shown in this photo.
7,38
